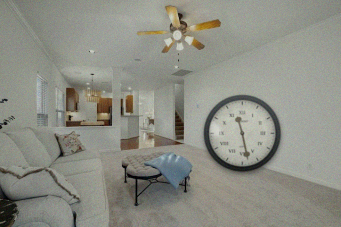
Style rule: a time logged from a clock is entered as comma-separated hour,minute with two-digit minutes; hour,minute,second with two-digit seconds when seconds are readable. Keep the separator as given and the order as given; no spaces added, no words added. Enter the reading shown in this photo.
11,28
